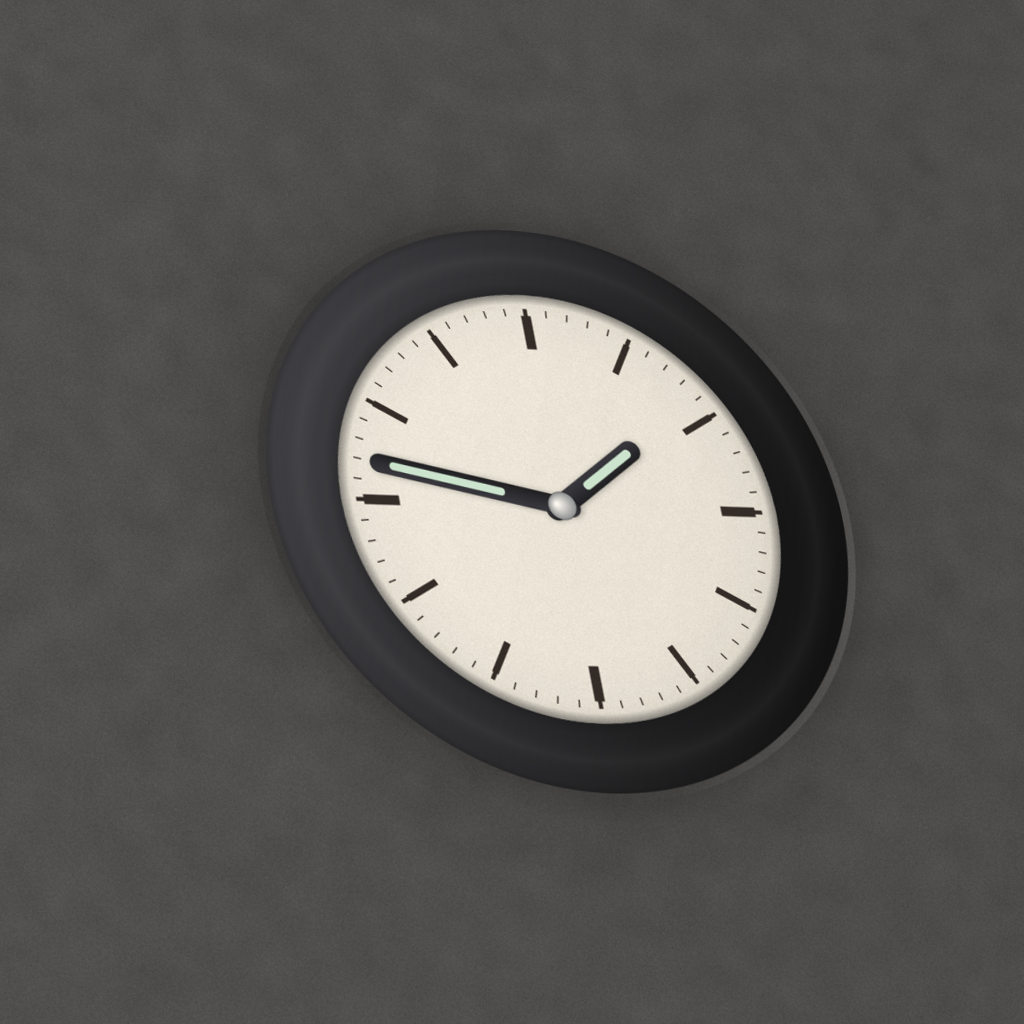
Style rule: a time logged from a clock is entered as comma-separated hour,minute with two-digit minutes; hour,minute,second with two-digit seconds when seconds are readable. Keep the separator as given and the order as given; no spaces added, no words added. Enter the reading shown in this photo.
1,47
